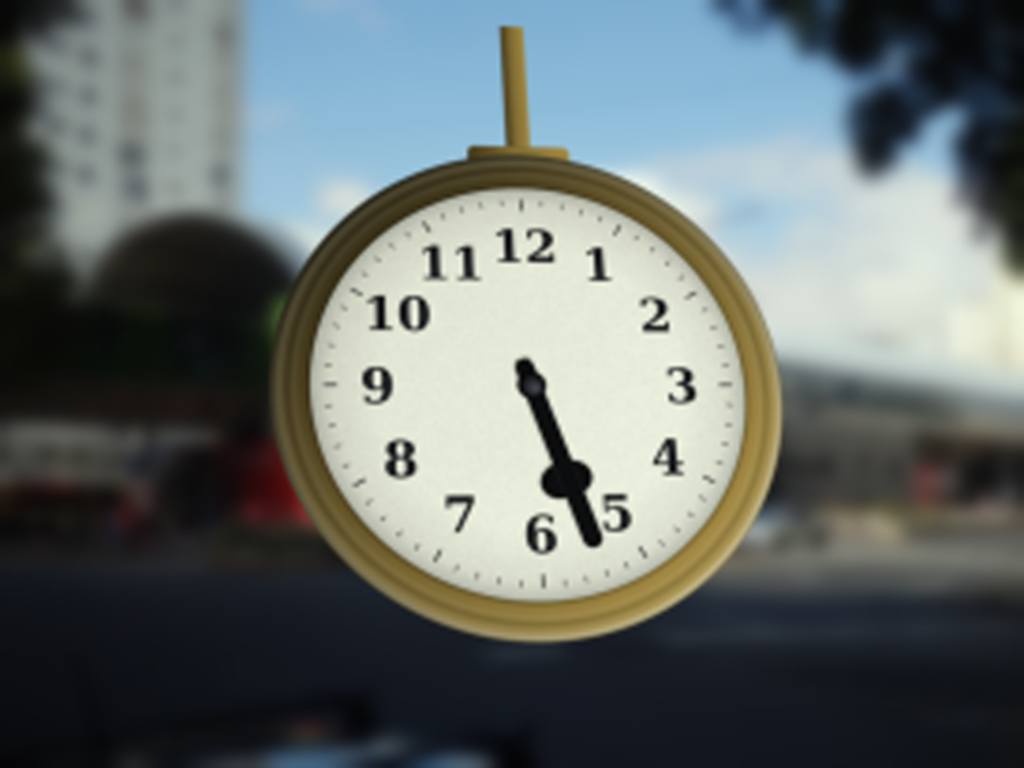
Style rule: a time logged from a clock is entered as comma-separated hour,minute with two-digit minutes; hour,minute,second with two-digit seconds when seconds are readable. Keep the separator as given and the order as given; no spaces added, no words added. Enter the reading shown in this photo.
5,27
